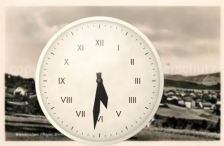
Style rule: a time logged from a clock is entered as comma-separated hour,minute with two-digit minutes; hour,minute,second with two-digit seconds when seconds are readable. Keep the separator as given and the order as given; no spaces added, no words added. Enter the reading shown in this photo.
5,31
